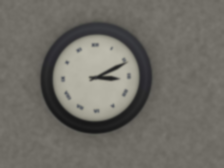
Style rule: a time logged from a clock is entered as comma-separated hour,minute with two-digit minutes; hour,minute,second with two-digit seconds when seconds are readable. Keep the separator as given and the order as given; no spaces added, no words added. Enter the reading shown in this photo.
3,11
